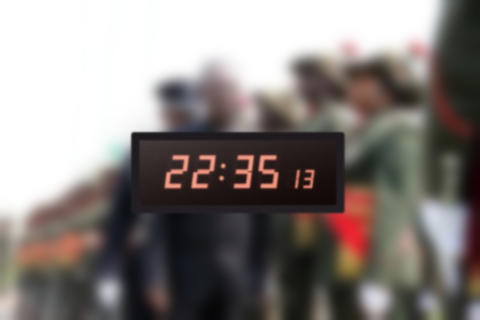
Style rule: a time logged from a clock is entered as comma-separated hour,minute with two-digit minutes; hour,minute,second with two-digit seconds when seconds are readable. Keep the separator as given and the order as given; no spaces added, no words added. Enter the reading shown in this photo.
22,35,13
